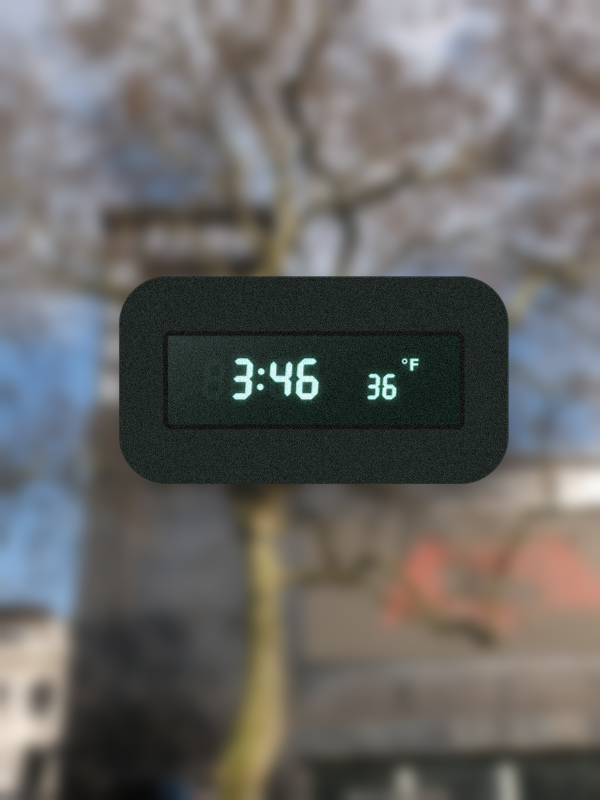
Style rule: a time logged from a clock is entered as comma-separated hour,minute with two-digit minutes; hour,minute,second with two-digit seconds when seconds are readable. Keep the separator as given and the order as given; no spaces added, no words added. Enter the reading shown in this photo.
3,46
